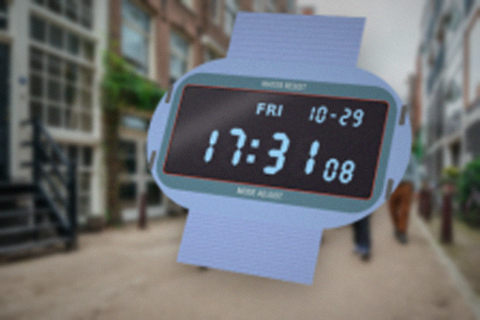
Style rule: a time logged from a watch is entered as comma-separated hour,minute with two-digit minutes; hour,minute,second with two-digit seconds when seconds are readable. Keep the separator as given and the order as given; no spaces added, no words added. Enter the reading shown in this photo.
17,31,08
